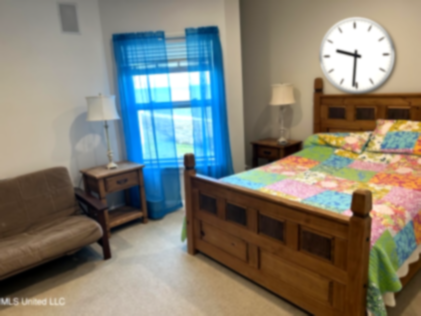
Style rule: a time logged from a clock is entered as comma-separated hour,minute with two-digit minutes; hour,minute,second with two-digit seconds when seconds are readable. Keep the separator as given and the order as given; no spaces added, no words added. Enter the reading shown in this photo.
9,31
